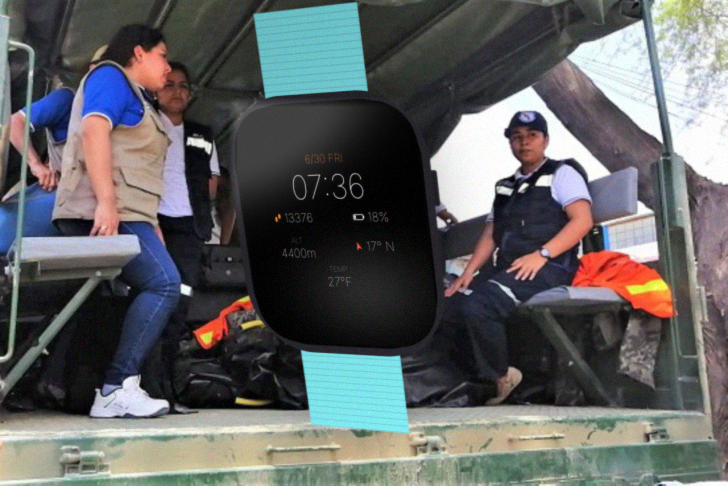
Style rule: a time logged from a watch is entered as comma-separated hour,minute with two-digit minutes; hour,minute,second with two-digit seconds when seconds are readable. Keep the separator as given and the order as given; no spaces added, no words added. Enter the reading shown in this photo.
7,36
